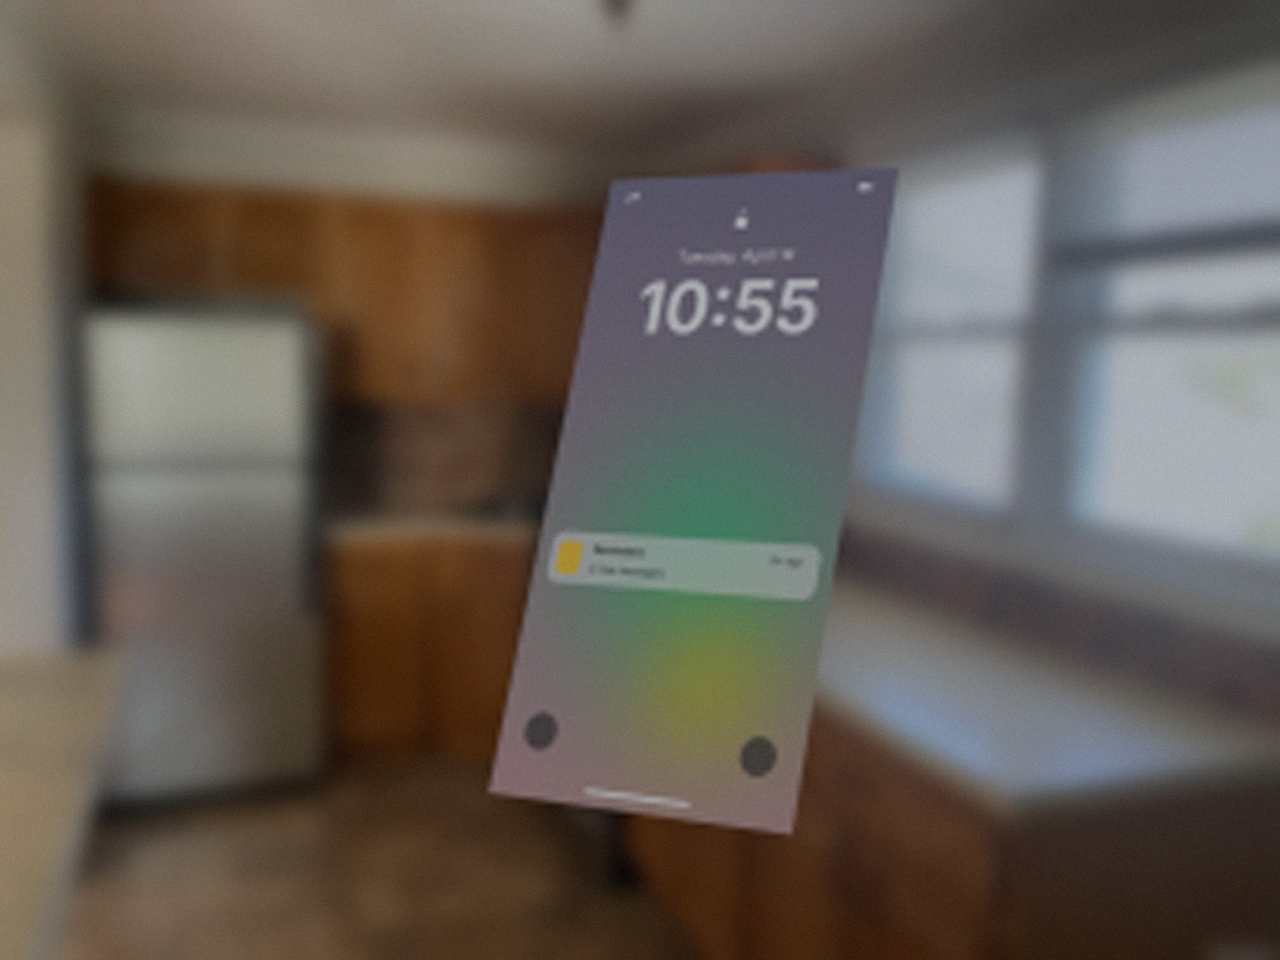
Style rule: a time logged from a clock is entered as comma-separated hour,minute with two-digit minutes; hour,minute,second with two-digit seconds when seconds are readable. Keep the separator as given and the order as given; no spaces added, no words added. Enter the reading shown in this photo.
10,55
